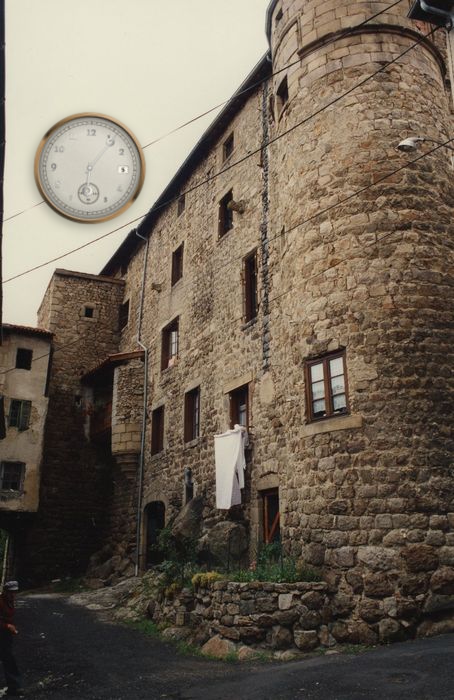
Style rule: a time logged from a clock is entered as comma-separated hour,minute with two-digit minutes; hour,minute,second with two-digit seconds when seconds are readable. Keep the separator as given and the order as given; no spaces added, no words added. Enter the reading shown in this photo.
6,06
